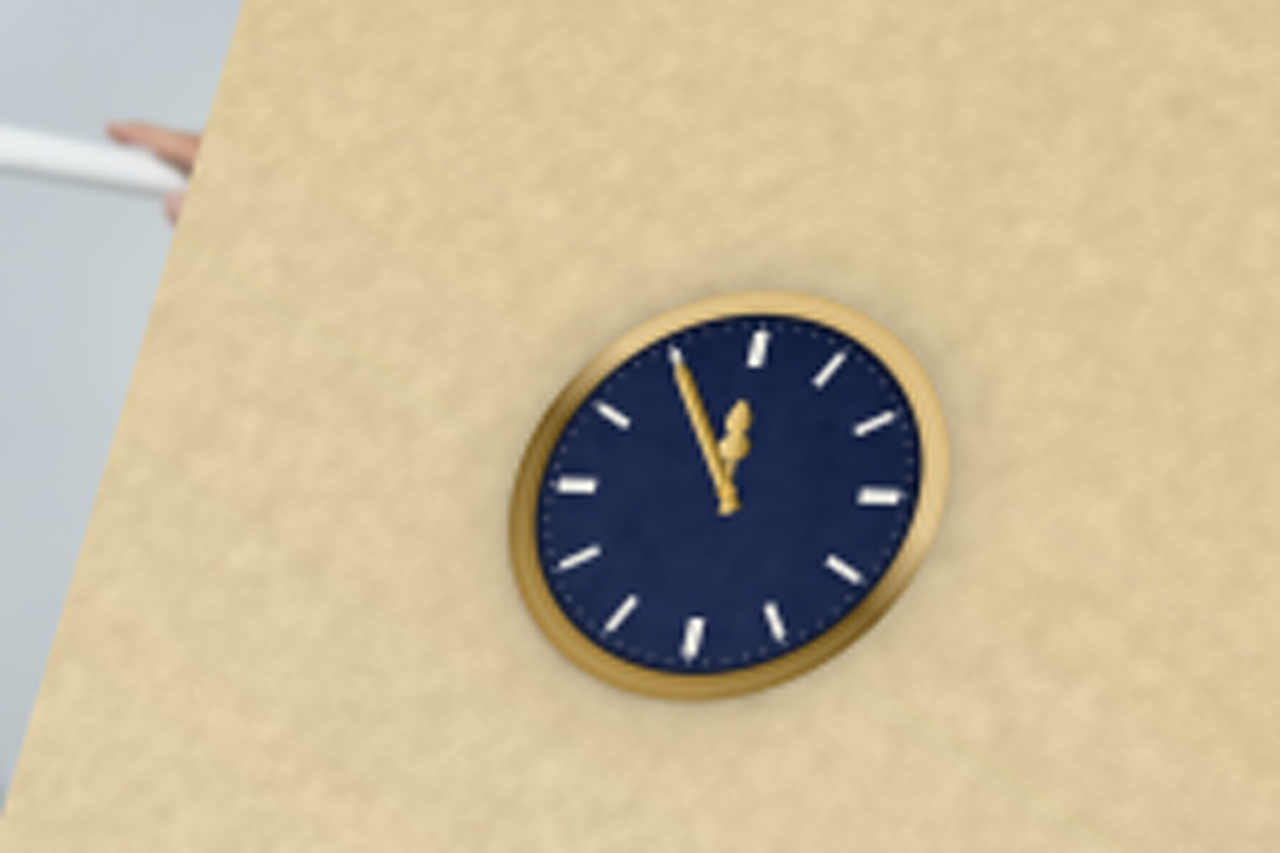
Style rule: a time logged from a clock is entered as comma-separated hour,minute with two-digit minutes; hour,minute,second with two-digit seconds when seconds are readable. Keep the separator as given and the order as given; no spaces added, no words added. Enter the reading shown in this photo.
11,55
